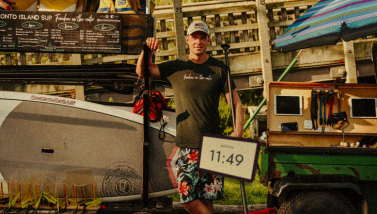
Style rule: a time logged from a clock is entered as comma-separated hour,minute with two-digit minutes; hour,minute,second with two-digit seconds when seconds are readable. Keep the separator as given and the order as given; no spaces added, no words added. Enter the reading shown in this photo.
11,49
